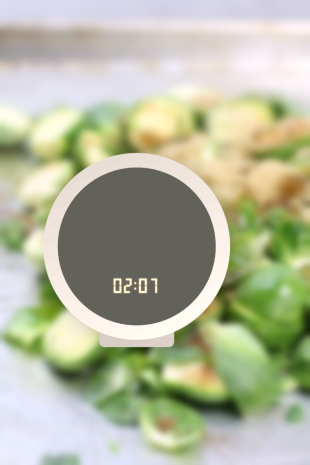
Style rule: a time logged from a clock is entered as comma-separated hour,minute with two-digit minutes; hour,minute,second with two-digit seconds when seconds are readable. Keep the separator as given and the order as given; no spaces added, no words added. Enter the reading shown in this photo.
2,07
